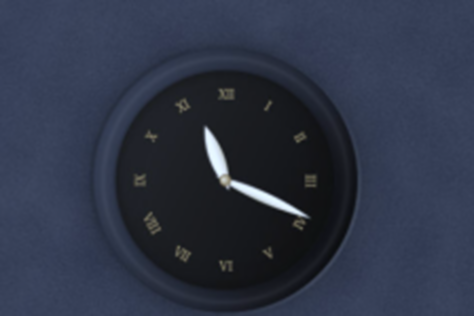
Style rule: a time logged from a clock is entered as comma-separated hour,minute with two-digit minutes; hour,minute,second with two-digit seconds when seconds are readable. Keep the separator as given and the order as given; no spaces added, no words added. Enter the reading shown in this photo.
11,19
